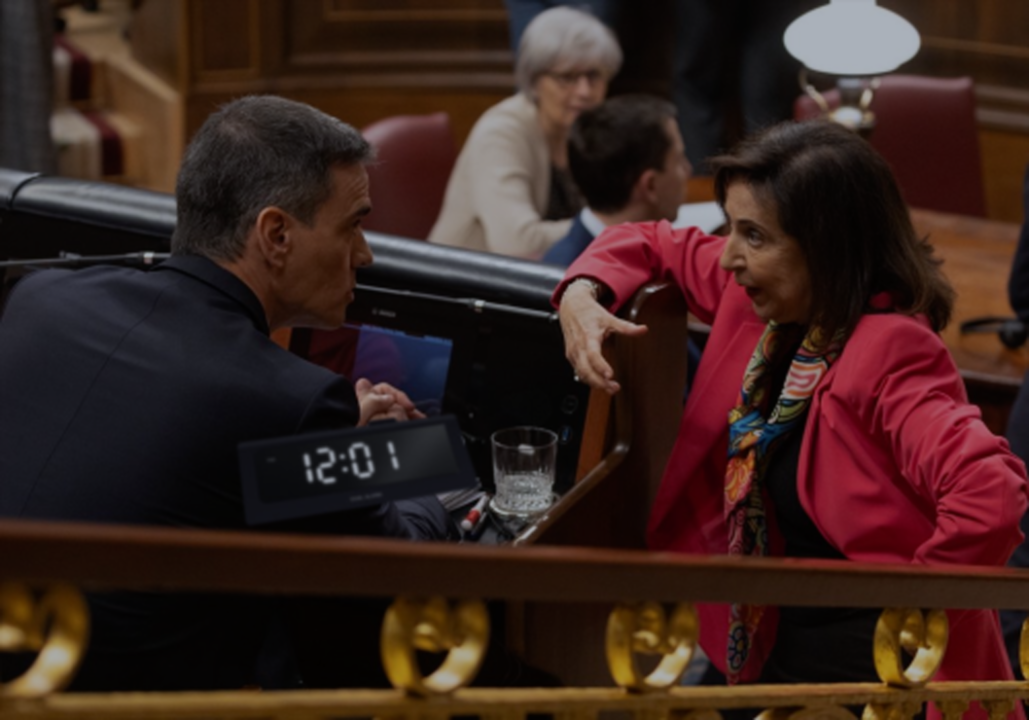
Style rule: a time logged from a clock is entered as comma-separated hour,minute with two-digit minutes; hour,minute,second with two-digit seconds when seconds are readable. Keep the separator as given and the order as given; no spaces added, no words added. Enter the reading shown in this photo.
12,01
